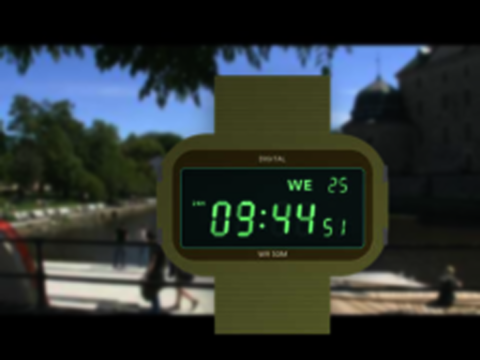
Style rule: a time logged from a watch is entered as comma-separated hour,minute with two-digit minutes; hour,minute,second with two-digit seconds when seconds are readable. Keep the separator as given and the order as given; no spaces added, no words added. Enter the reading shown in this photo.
9,44,51
